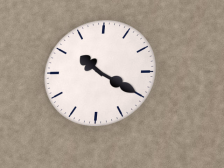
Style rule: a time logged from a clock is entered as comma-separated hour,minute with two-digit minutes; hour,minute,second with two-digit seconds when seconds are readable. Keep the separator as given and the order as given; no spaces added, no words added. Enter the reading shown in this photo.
10,20
